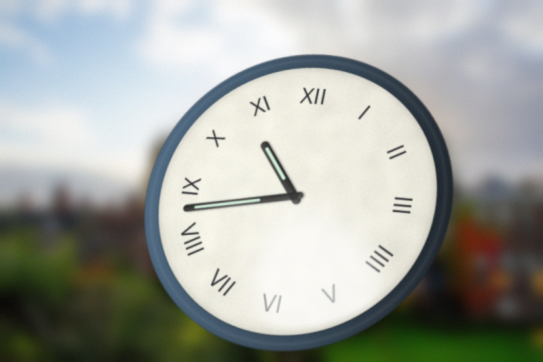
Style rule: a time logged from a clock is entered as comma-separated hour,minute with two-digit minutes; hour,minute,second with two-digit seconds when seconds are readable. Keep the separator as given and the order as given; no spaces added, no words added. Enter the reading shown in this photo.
10,43
